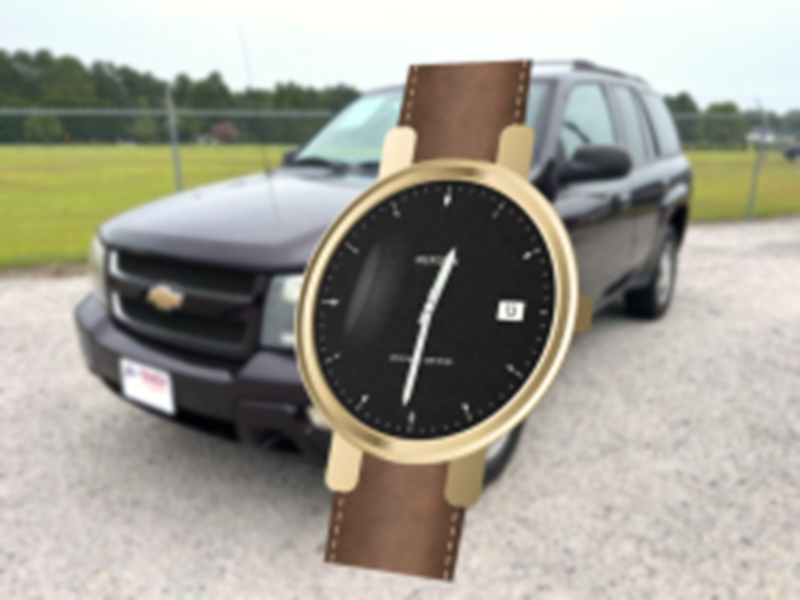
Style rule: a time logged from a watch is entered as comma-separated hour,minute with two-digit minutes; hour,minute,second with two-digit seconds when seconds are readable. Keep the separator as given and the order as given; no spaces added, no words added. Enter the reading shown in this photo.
12,31
